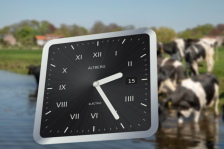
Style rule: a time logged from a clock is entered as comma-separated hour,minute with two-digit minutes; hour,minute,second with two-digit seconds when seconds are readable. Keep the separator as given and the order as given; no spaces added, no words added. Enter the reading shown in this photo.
2,25
